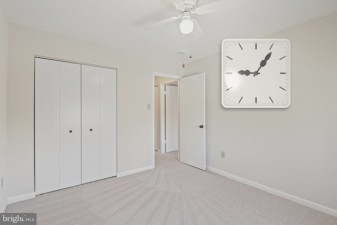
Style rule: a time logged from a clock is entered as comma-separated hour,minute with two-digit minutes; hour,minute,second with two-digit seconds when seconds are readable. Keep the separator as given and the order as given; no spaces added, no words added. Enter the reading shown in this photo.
9,06
